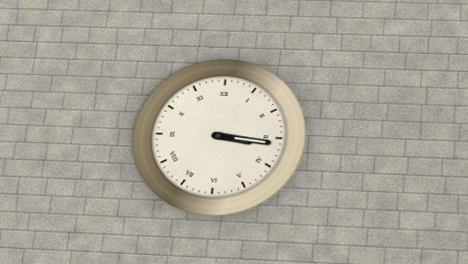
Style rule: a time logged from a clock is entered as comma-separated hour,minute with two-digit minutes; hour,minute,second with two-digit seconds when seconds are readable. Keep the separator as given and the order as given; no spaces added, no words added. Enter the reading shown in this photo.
3,16
